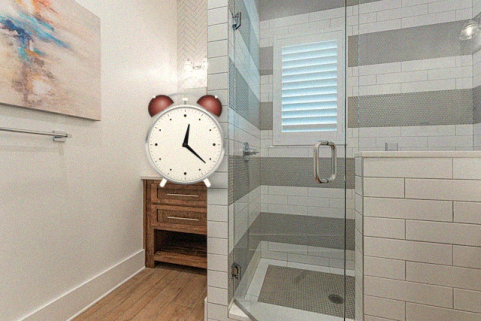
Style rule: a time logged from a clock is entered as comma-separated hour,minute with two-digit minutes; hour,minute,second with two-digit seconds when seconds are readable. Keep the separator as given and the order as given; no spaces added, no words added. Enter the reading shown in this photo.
12,22
